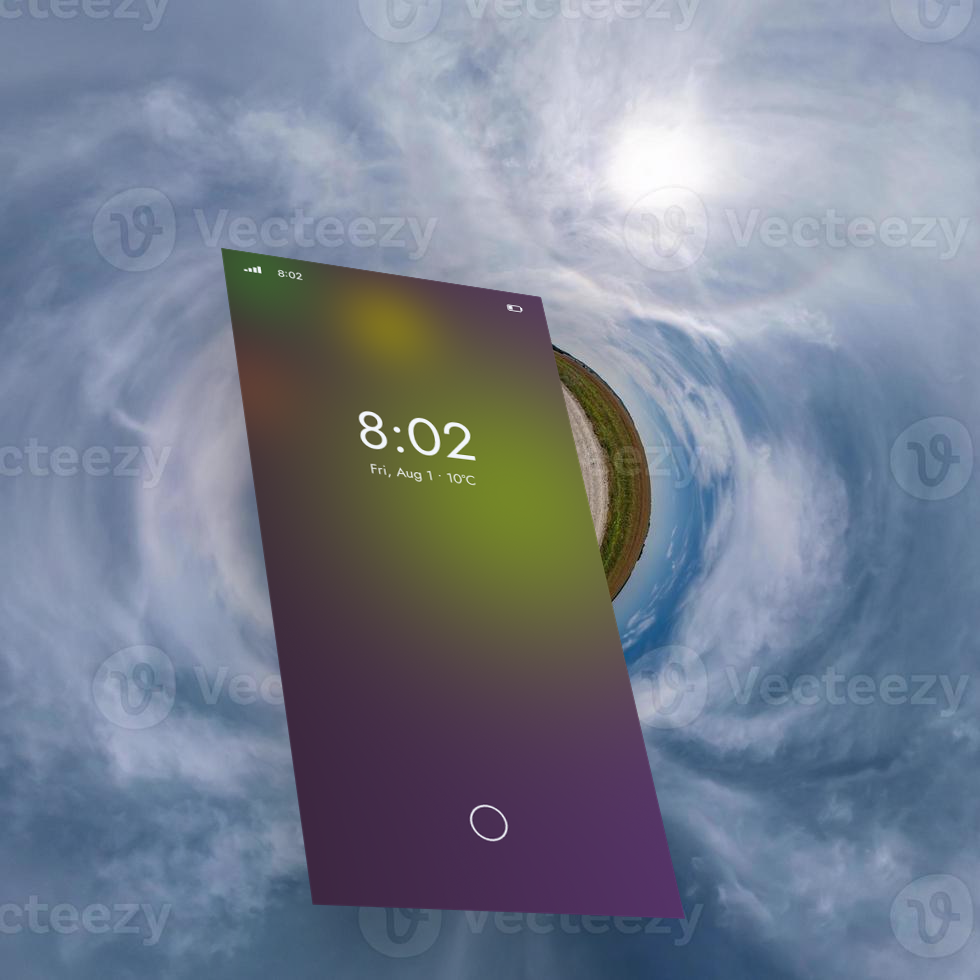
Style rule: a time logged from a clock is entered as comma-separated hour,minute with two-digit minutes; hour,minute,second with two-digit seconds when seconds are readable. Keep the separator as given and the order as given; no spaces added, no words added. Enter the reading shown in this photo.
8,02
